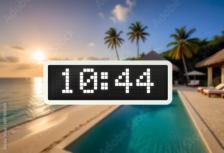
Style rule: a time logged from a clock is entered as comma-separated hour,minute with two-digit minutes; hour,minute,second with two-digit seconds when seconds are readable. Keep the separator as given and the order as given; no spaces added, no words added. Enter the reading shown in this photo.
10,44
